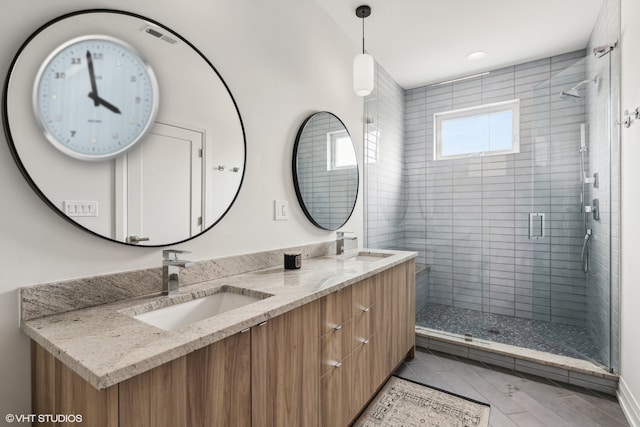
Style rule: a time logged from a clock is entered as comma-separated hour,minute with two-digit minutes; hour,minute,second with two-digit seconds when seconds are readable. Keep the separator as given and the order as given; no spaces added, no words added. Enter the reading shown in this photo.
3,58
